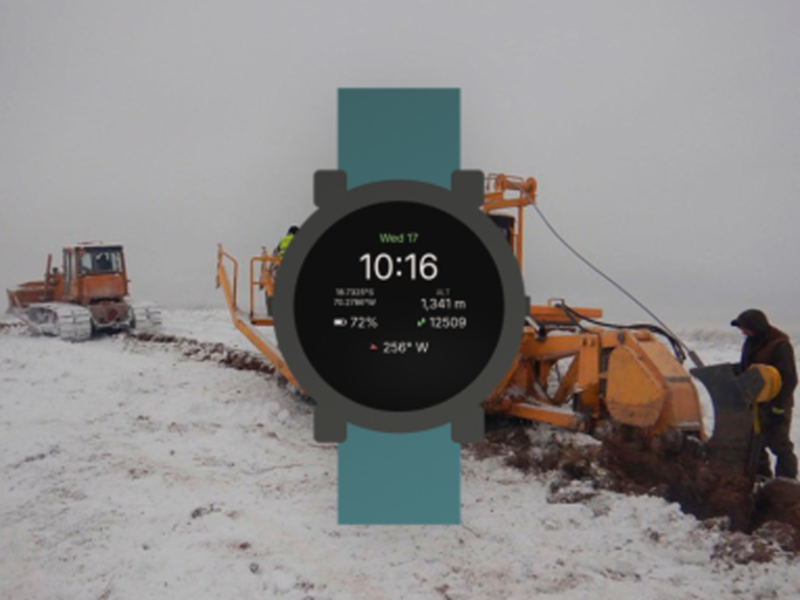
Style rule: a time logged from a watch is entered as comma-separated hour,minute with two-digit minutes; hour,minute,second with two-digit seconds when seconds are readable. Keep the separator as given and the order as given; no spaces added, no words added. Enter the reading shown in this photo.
10,16
